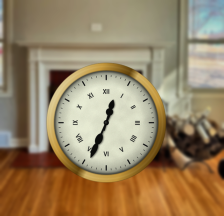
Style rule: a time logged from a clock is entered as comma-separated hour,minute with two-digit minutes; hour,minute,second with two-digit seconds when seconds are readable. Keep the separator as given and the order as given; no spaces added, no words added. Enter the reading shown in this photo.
12,34
